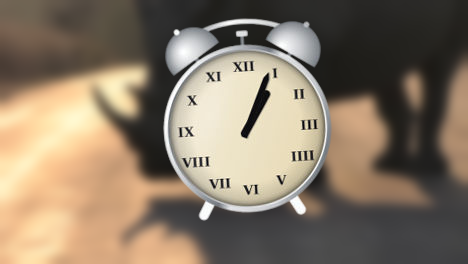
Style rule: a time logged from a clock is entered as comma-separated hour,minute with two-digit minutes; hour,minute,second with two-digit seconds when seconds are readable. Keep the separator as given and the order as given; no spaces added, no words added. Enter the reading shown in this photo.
1,04
